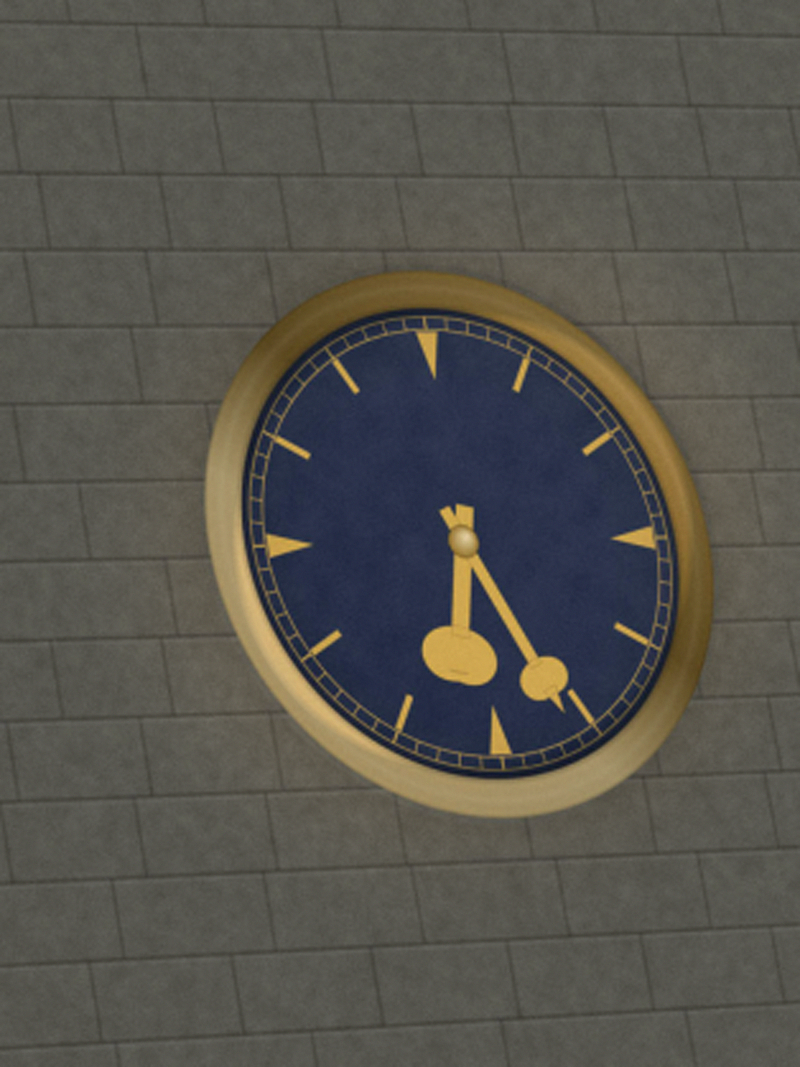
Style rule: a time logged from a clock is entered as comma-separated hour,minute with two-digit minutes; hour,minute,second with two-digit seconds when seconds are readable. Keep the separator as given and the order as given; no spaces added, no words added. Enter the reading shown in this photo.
6,26
